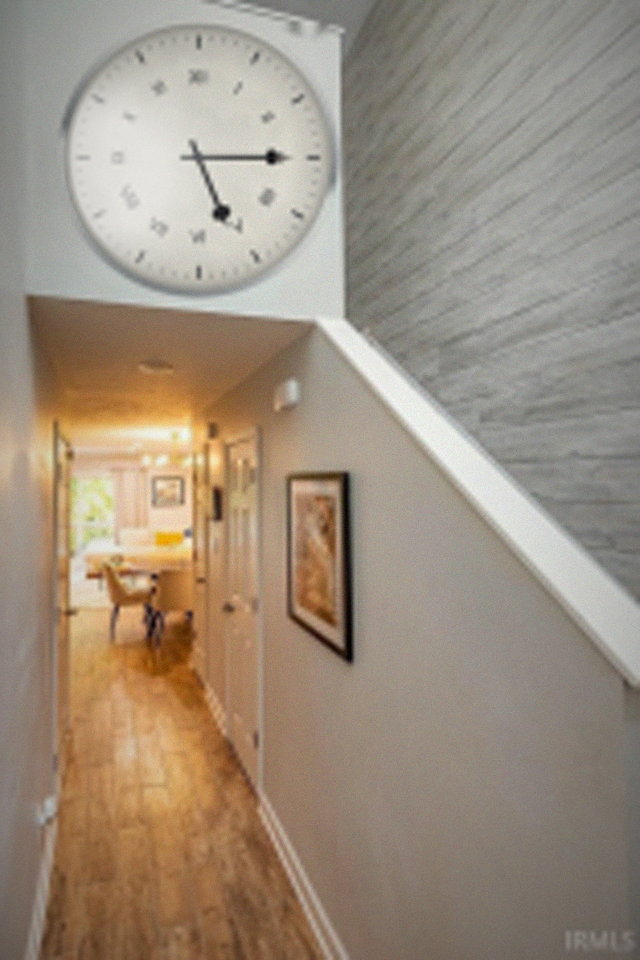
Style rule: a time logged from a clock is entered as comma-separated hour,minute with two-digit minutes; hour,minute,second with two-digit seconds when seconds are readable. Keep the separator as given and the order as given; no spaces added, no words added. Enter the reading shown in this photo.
5,15
